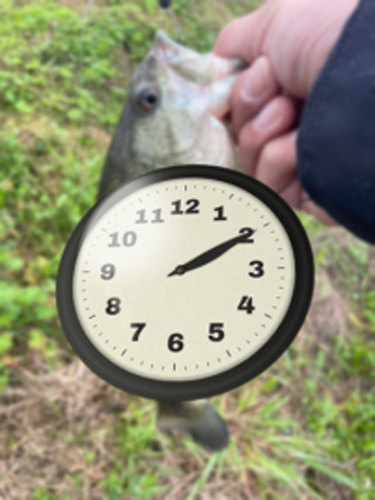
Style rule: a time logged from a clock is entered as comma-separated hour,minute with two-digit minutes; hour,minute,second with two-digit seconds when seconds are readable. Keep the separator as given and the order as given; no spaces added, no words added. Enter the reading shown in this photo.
2,10
